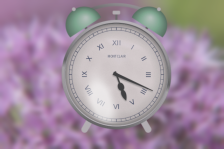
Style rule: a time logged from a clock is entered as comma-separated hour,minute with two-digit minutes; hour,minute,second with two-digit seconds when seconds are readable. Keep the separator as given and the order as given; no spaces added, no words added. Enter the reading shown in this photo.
5,19
